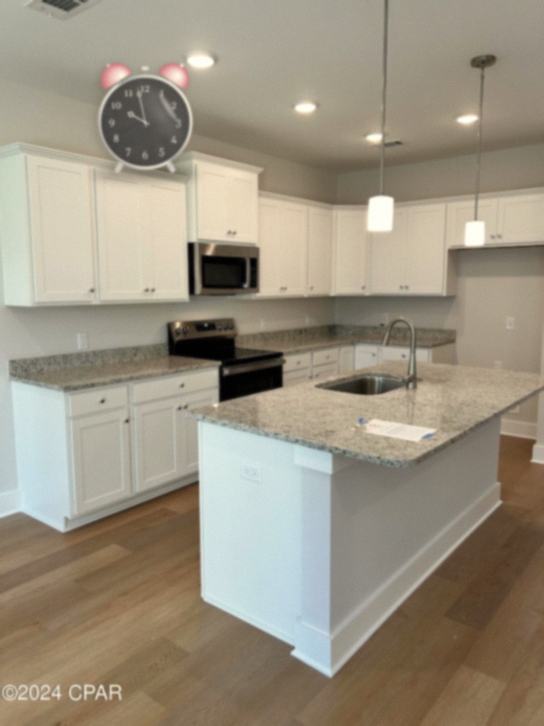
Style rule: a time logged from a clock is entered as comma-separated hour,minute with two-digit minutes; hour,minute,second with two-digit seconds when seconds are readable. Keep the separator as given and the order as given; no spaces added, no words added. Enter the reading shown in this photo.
9,58
